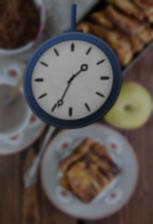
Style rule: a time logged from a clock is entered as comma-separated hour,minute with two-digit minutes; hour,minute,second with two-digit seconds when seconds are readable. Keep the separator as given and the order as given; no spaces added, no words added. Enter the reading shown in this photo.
1,34
